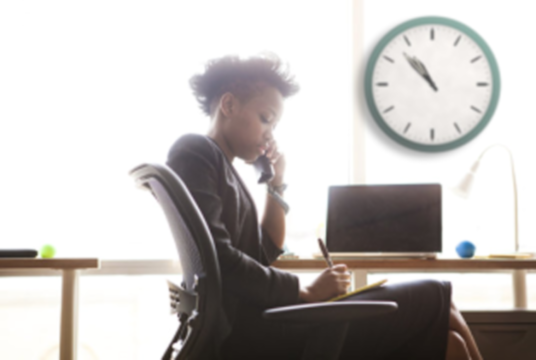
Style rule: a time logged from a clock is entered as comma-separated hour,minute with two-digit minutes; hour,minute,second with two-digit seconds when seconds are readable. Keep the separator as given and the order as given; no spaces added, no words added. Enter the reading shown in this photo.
10,53
